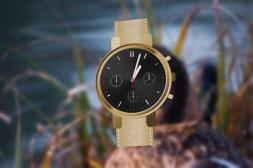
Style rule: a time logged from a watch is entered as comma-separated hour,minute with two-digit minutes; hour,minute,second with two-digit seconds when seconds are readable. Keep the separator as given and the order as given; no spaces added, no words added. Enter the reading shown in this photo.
1,03
